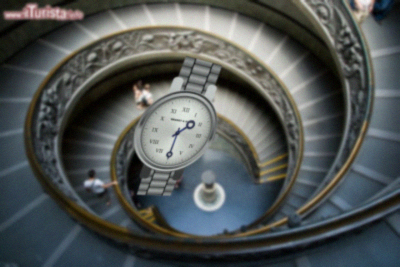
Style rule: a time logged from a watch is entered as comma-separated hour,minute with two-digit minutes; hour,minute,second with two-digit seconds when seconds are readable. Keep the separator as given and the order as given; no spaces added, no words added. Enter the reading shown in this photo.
1,30
